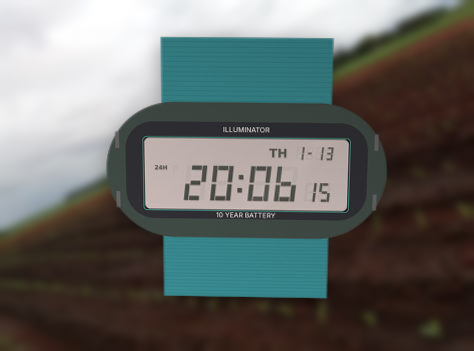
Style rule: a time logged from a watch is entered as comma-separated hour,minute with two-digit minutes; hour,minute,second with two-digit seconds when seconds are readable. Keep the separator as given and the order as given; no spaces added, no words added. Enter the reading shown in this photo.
20,06,15
